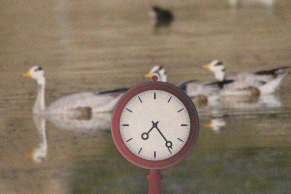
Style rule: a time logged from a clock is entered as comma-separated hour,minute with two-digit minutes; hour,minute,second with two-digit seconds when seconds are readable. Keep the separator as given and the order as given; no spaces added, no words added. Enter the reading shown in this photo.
7,24
